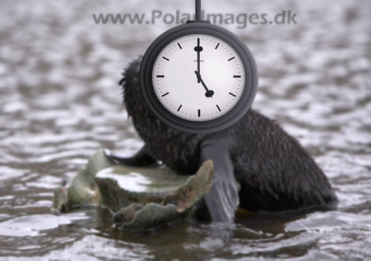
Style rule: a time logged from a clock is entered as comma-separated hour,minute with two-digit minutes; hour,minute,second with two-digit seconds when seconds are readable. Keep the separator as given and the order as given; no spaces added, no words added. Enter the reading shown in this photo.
5,00
